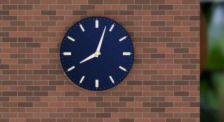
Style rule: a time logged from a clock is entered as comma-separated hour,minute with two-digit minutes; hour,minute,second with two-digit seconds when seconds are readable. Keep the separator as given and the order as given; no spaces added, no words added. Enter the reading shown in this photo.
8,03
